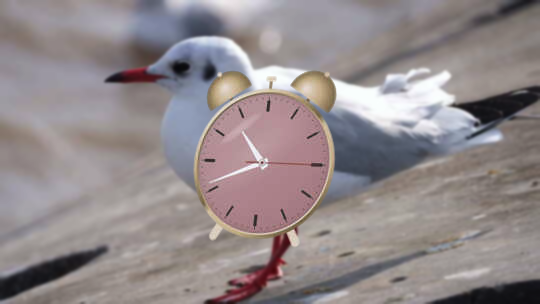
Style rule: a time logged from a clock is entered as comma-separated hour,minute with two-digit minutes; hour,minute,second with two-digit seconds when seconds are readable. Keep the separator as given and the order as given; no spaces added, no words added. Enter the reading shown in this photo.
10,41,15
